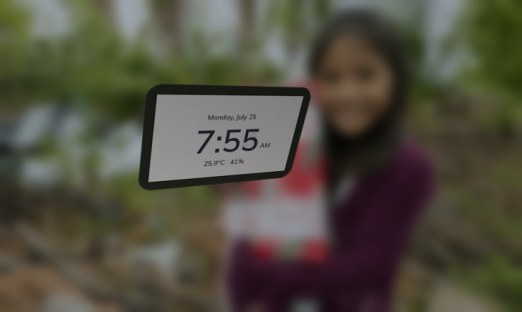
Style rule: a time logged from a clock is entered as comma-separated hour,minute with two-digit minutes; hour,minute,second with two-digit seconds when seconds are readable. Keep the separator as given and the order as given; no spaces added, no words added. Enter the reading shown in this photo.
7,55
